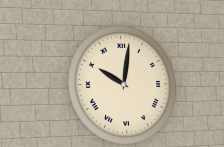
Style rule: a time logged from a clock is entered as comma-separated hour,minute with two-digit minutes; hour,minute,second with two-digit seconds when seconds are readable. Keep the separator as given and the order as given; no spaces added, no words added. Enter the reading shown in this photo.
10,02
